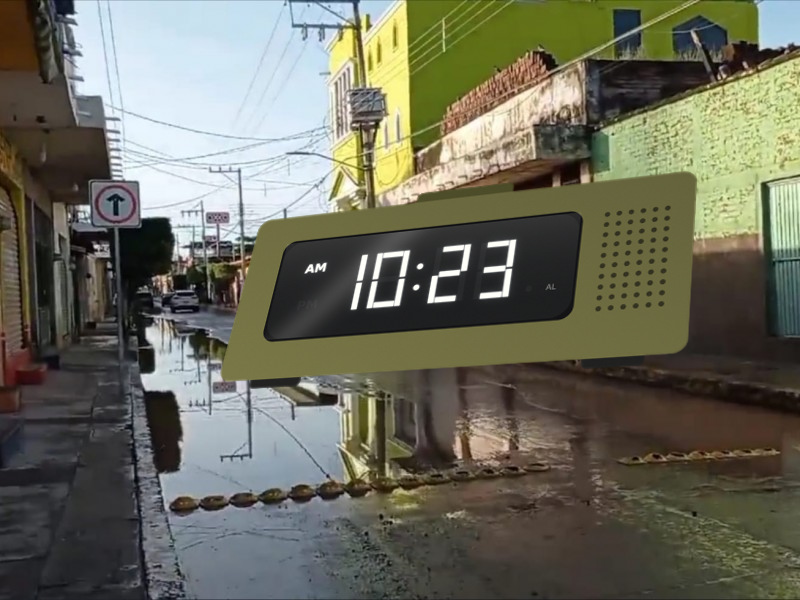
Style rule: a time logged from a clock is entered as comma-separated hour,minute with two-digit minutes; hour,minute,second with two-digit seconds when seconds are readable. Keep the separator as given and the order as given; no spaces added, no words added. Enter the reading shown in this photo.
10,23
